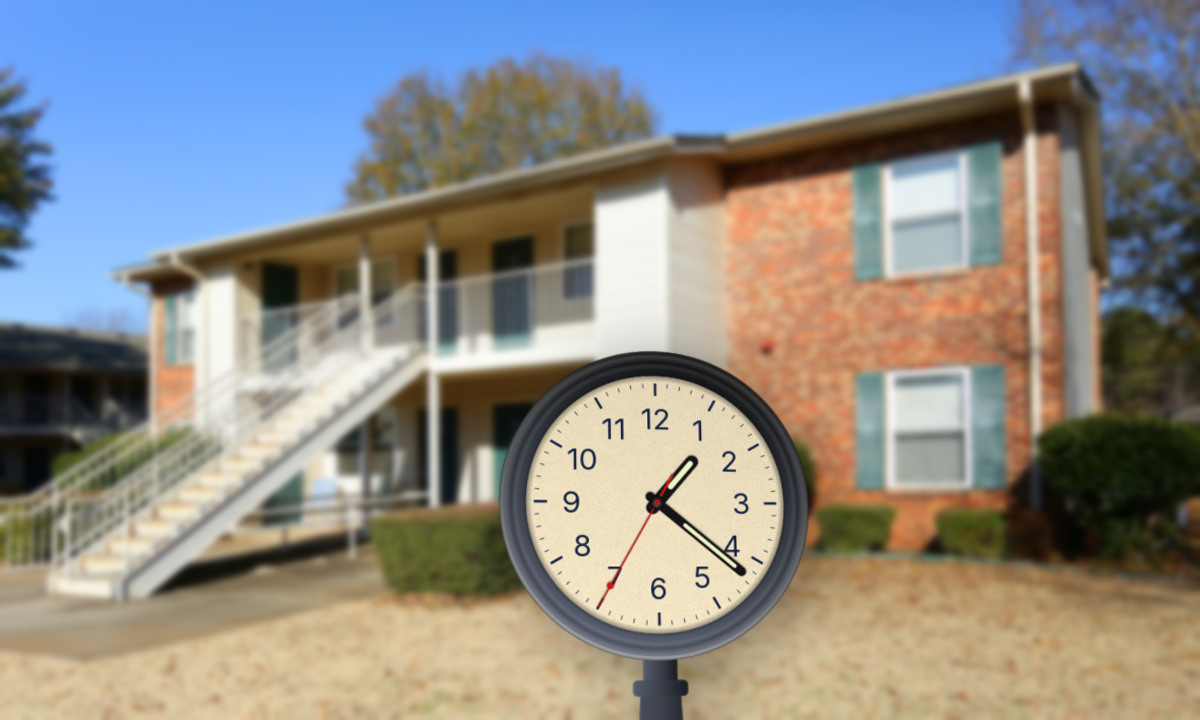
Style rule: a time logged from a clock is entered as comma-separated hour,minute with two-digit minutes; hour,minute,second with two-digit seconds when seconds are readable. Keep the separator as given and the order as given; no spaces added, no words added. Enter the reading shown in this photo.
1,21,35
